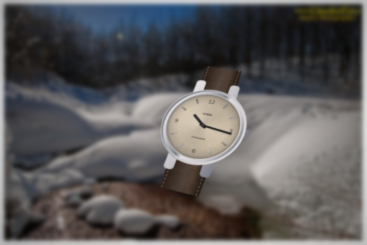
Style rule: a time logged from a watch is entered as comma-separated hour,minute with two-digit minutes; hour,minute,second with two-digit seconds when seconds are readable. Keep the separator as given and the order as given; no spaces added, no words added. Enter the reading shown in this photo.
10,16
